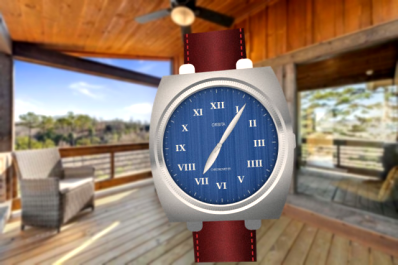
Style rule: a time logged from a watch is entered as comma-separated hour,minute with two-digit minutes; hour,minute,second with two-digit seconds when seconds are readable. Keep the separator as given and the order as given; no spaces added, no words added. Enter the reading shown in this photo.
7,06
